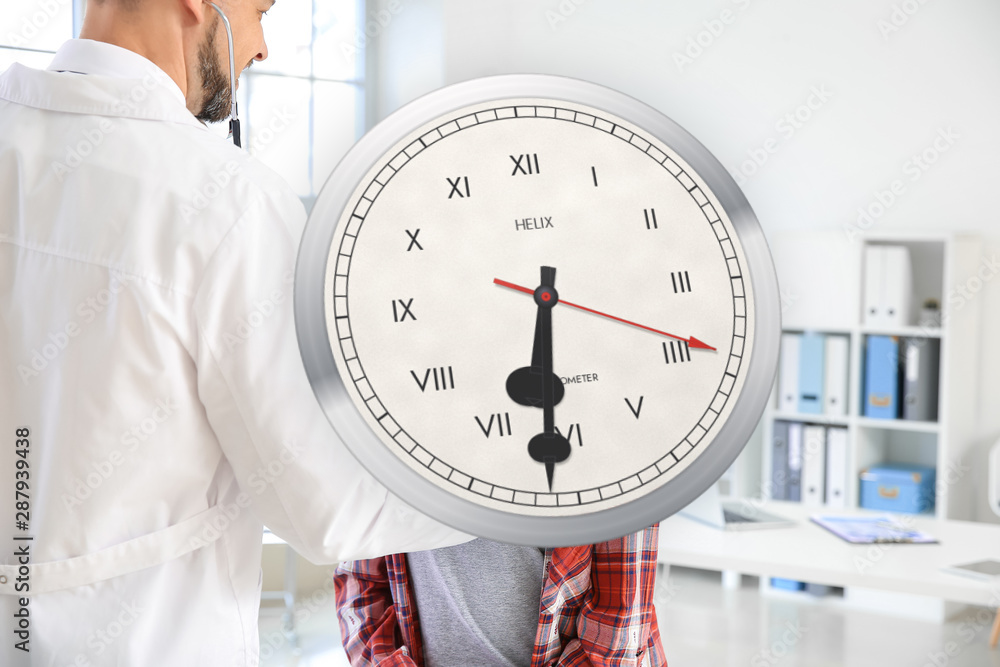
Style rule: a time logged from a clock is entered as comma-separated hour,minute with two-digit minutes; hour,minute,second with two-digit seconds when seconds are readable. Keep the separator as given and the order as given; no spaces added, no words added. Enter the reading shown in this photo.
6,31,19
